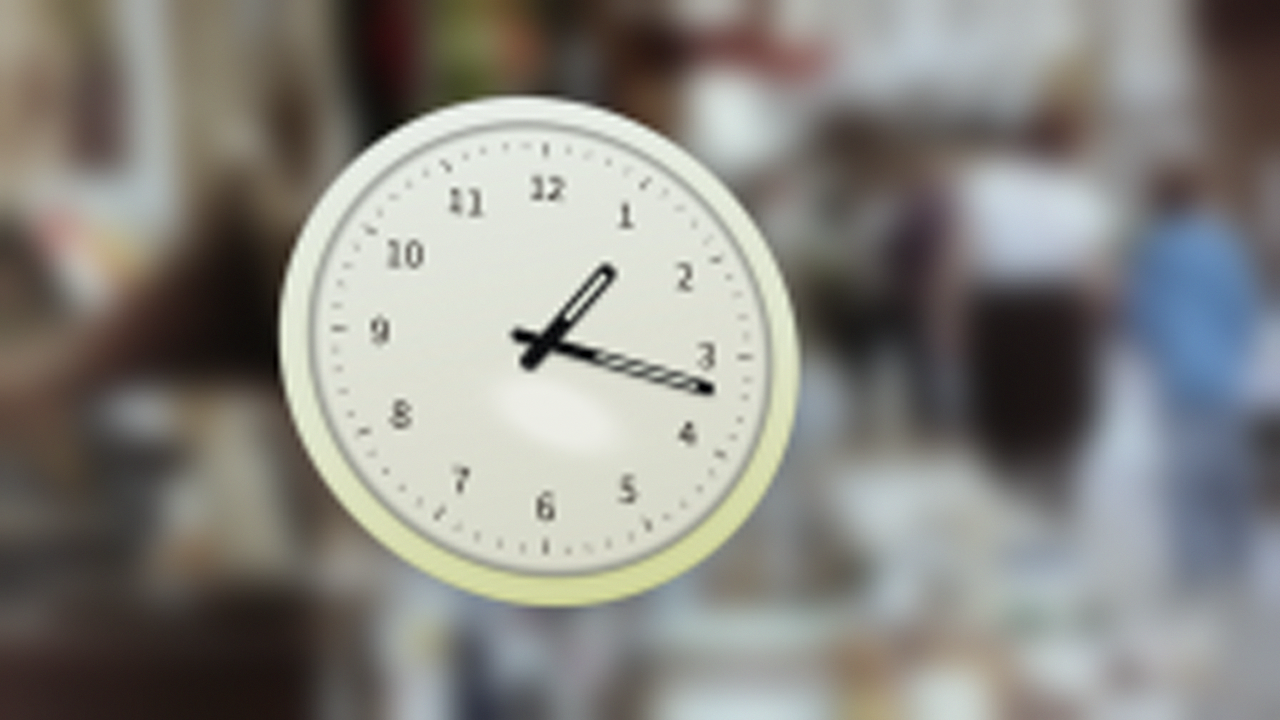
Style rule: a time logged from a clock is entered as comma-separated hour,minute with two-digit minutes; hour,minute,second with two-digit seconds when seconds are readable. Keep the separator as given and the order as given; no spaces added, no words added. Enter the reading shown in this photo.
1,17
